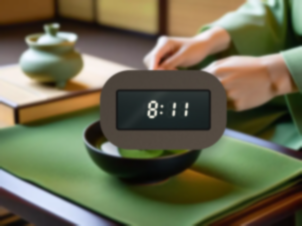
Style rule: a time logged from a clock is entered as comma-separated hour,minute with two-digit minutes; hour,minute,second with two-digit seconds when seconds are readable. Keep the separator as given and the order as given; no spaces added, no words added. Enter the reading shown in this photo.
8,11
